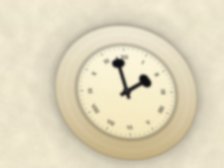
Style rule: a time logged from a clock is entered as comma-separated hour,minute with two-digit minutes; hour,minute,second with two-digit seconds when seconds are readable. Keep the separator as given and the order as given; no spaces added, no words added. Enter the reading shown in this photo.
1,58
